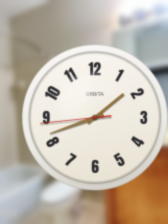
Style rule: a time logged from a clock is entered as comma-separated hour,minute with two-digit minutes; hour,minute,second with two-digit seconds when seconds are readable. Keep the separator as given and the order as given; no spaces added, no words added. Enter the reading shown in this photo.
1,41,44
